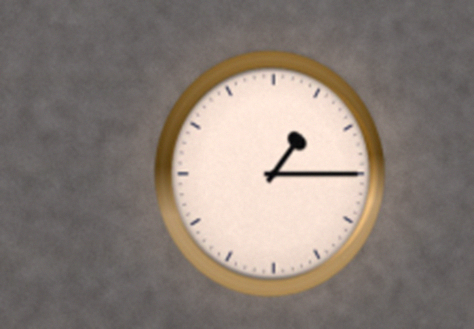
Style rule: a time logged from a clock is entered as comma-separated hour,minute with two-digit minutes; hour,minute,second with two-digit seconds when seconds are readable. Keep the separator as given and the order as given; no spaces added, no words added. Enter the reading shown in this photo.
1,15
